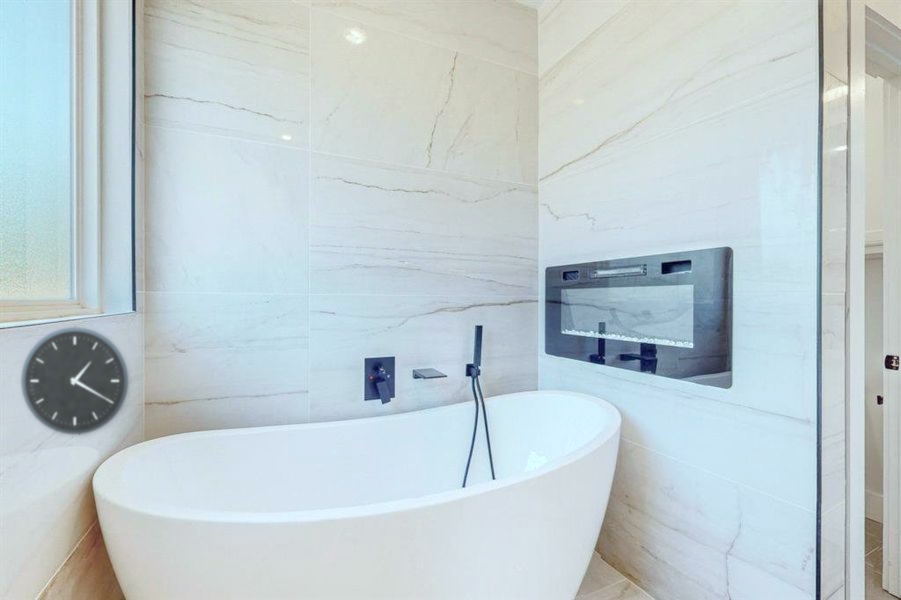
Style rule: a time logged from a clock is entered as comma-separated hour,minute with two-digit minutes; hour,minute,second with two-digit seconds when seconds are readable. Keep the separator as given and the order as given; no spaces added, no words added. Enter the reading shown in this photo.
1,20
